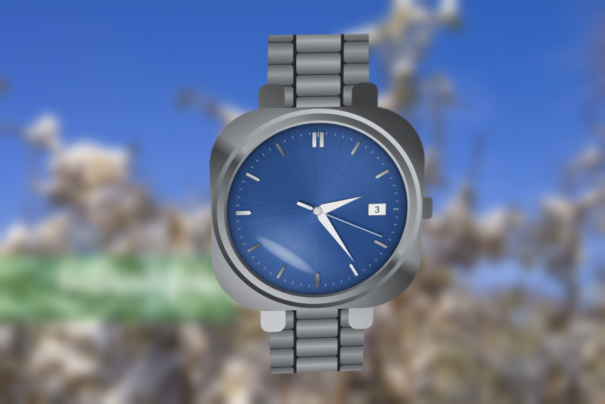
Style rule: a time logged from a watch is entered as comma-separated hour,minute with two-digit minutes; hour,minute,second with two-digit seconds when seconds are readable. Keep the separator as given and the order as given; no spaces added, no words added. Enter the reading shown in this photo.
2,24,19
